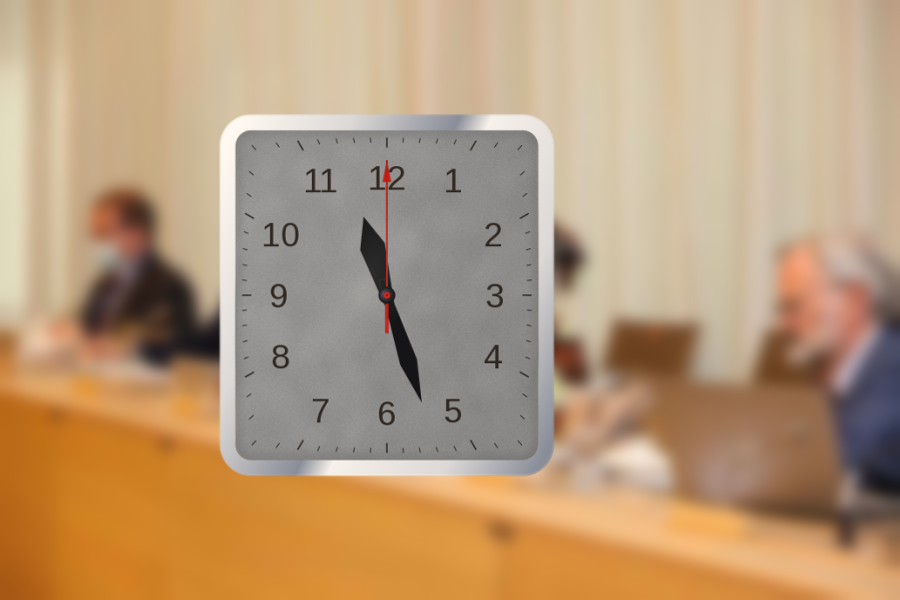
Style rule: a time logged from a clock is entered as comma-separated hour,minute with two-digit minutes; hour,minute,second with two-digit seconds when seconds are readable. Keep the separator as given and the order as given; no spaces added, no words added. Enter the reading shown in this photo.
11,27,00
